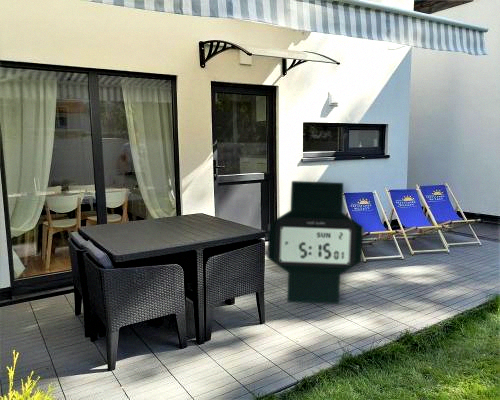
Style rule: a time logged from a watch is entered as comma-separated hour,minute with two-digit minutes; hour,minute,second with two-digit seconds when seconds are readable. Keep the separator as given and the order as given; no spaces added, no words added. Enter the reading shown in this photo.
5,15
